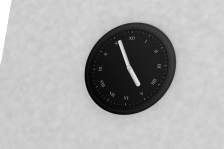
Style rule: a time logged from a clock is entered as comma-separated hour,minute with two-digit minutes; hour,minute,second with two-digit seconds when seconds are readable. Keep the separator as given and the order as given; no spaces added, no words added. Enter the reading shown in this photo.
4,56
